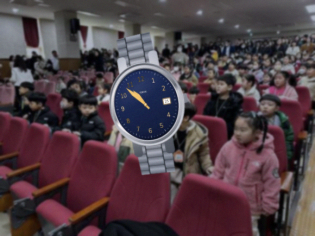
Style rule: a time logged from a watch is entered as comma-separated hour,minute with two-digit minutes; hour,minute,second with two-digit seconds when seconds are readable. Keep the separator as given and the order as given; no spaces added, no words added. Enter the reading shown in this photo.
10,53
